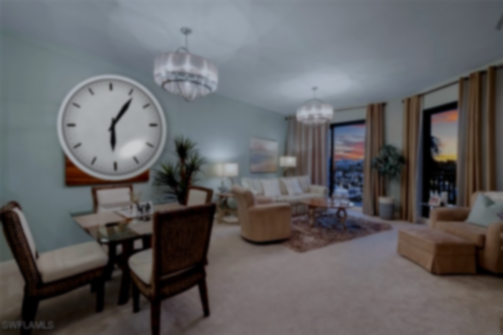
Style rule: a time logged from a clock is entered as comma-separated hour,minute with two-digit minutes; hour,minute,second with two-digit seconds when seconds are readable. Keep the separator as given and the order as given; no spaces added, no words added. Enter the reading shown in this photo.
6,06
